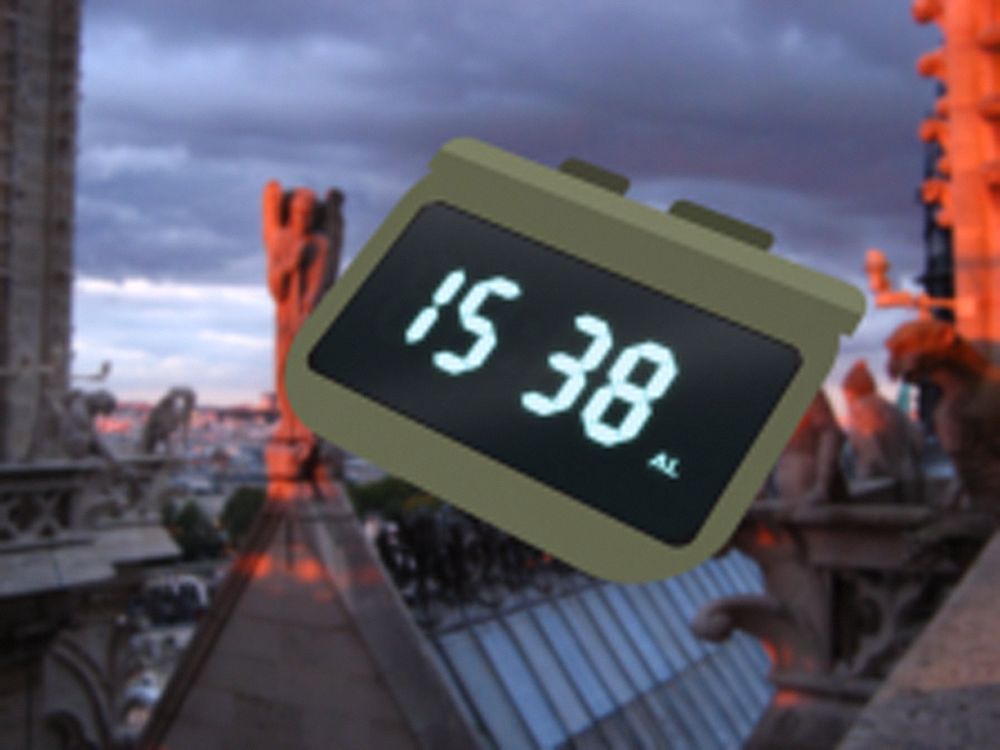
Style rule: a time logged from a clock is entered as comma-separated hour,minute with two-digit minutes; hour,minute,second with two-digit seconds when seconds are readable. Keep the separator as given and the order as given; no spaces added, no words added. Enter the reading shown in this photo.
15,38
